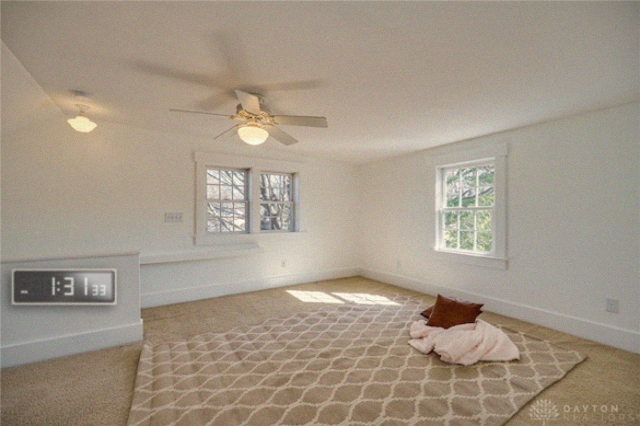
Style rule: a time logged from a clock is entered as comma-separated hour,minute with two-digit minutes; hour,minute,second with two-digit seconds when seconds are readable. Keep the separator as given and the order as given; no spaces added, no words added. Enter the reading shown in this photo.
1,31,33
